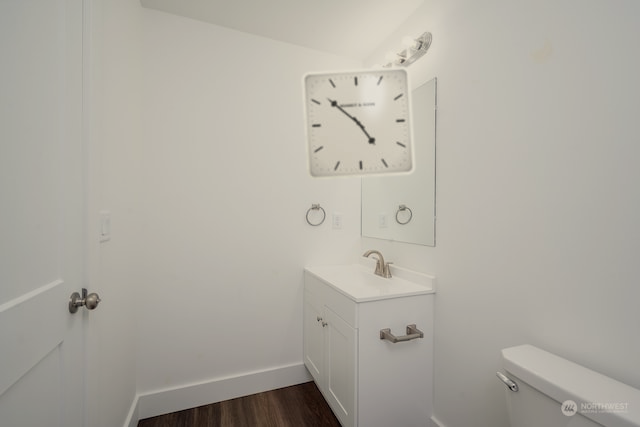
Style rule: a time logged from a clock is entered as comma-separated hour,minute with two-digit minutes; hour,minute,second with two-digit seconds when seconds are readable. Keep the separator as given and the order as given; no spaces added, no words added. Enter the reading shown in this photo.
4,52
